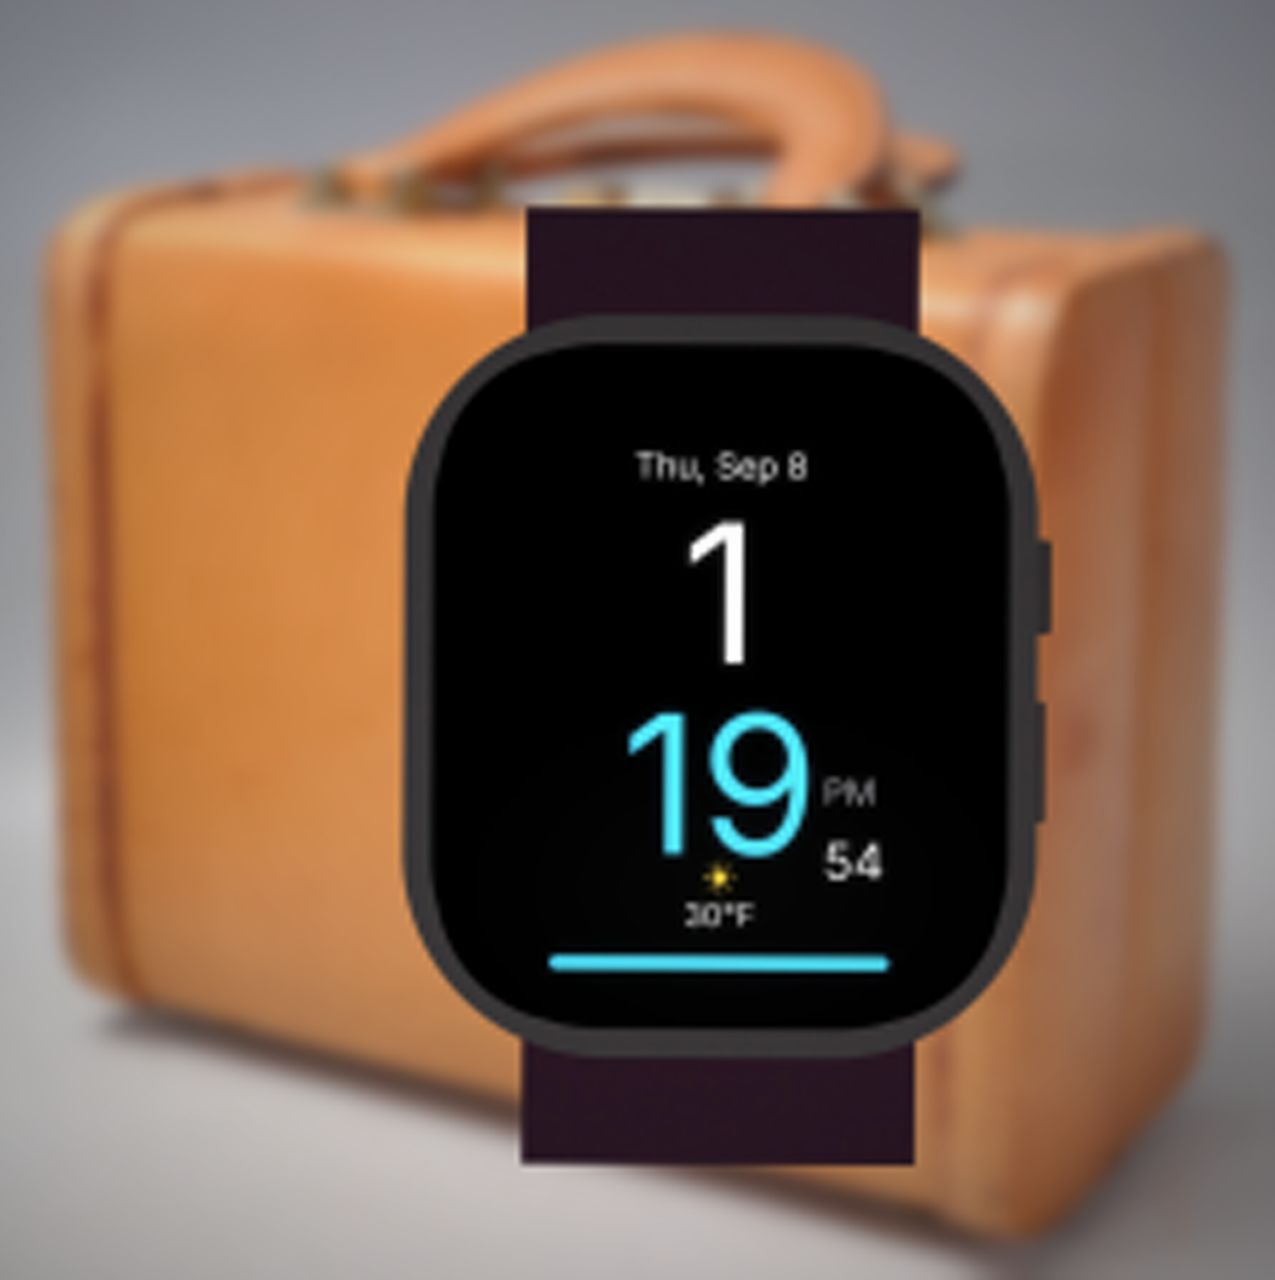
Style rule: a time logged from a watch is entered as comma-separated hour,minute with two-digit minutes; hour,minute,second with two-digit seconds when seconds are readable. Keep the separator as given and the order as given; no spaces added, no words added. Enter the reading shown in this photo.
1,19,54
